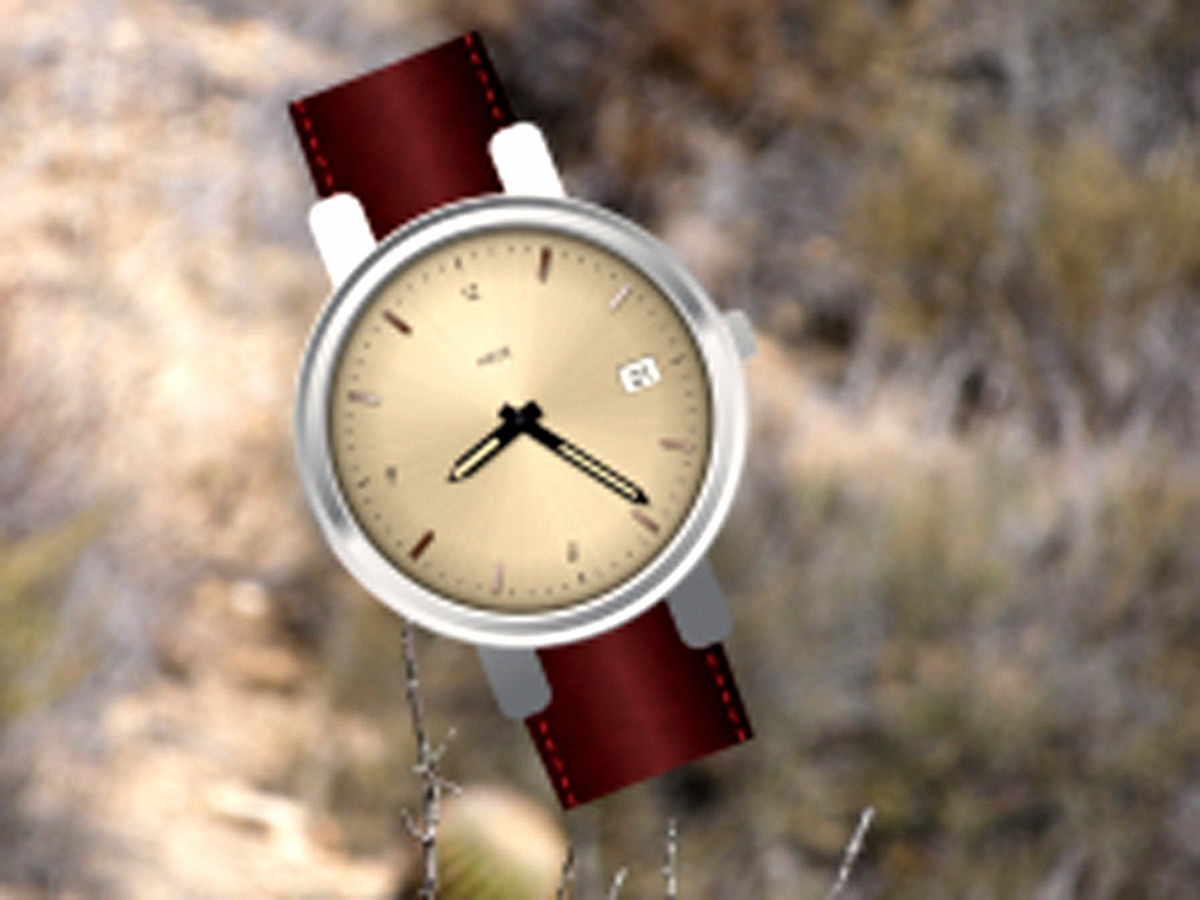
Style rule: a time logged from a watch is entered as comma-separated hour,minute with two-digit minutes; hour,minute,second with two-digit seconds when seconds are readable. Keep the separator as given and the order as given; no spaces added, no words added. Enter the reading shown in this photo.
8,24
